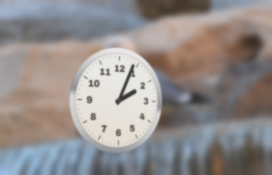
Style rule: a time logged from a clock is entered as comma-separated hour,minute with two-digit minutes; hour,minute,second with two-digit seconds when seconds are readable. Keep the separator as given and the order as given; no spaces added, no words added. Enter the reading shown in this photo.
2,04
